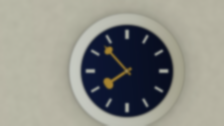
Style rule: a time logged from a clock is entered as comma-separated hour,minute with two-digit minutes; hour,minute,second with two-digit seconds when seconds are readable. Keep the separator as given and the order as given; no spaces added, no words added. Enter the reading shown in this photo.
7,53
